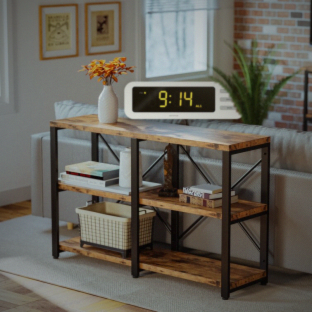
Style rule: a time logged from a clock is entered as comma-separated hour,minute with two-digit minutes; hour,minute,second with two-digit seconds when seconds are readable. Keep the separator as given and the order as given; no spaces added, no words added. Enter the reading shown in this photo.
9,14
